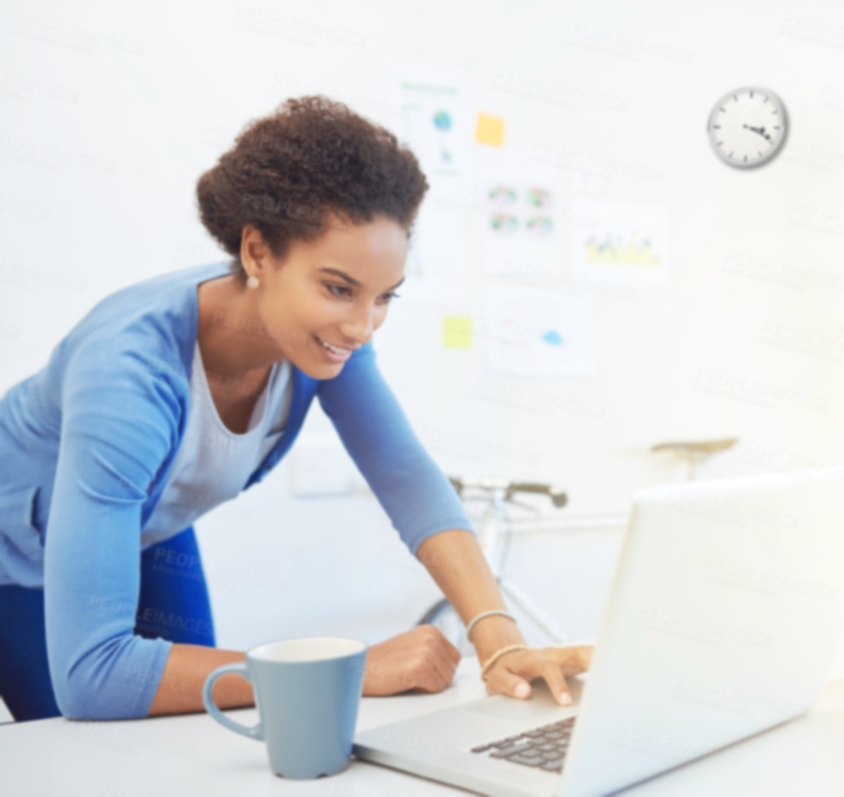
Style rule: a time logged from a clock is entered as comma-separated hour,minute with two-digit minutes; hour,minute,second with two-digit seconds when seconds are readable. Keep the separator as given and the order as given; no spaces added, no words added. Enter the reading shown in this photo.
3,19
